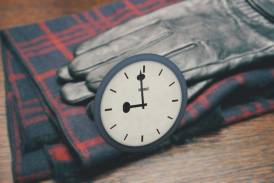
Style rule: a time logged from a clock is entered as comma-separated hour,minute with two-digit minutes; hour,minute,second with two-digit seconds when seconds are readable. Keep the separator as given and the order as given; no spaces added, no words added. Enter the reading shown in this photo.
8,59
